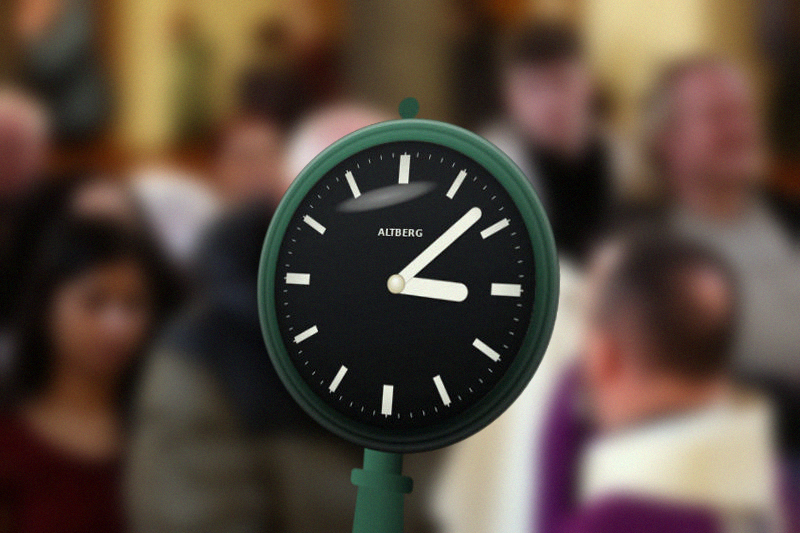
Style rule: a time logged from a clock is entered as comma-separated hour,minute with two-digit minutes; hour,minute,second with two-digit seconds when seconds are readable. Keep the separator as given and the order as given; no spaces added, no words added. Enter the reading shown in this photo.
3,08
